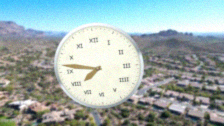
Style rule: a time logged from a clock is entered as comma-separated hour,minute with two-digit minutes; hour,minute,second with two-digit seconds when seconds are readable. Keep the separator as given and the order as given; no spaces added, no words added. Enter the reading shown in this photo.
7,47
